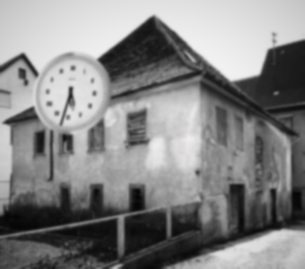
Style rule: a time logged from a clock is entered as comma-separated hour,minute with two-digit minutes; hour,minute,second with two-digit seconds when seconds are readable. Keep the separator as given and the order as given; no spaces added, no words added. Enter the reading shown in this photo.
5,32
